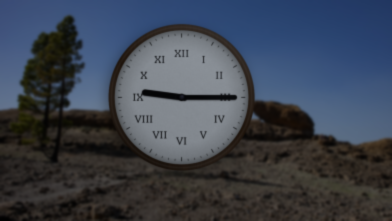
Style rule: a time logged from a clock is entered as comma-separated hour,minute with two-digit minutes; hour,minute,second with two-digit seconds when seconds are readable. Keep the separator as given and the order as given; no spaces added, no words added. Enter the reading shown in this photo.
9,15
